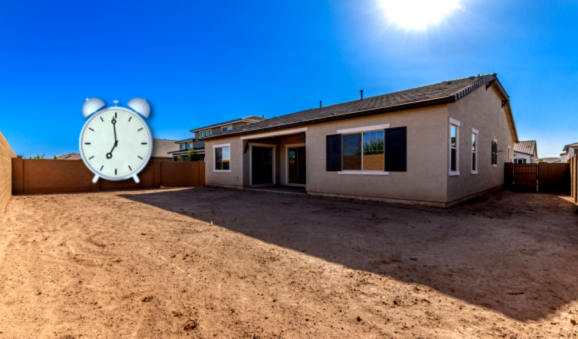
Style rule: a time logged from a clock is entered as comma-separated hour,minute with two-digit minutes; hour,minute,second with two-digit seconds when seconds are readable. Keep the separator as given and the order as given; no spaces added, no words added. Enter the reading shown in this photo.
6,59
